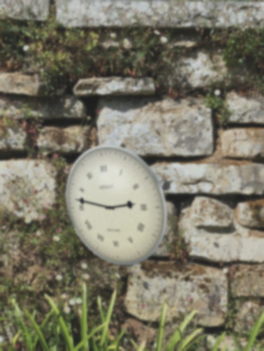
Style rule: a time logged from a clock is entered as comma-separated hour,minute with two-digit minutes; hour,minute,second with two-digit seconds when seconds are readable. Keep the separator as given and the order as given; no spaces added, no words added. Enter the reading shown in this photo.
2,47
